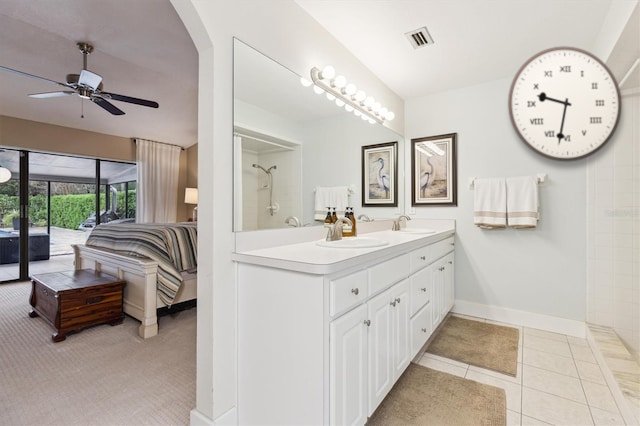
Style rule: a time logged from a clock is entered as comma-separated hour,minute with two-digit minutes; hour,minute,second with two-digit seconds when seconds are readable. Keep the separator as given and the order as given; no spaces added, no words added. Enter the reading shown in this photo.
9,32
